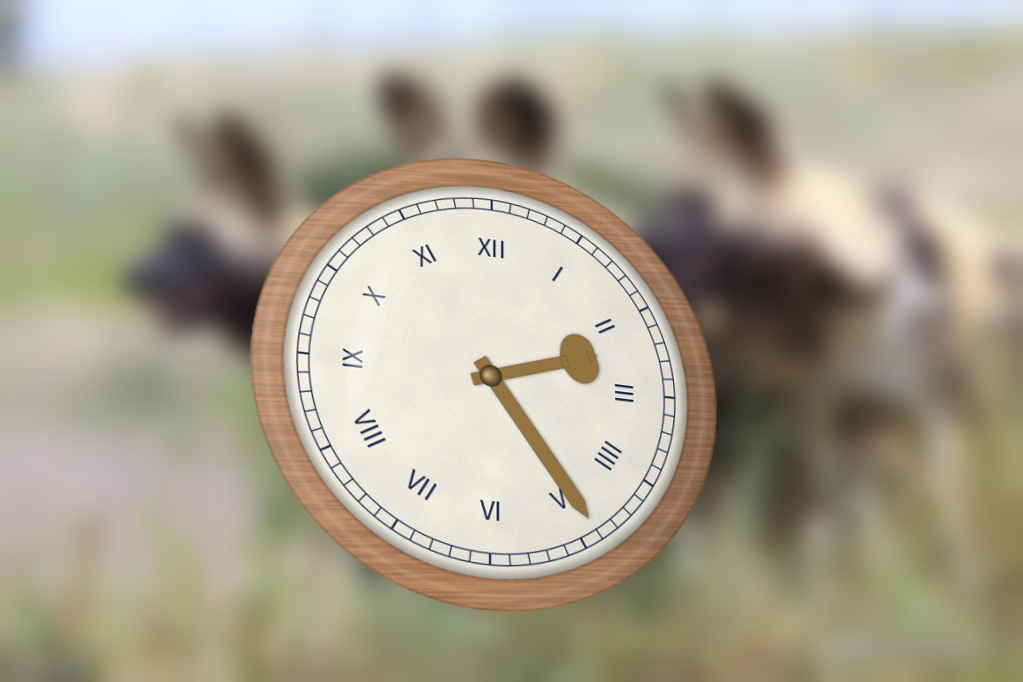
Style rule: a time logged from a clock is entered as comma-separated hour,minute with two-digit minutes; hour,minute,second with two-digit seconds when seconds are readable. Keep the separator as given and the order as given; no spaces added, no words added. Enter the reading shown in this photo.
2,24
